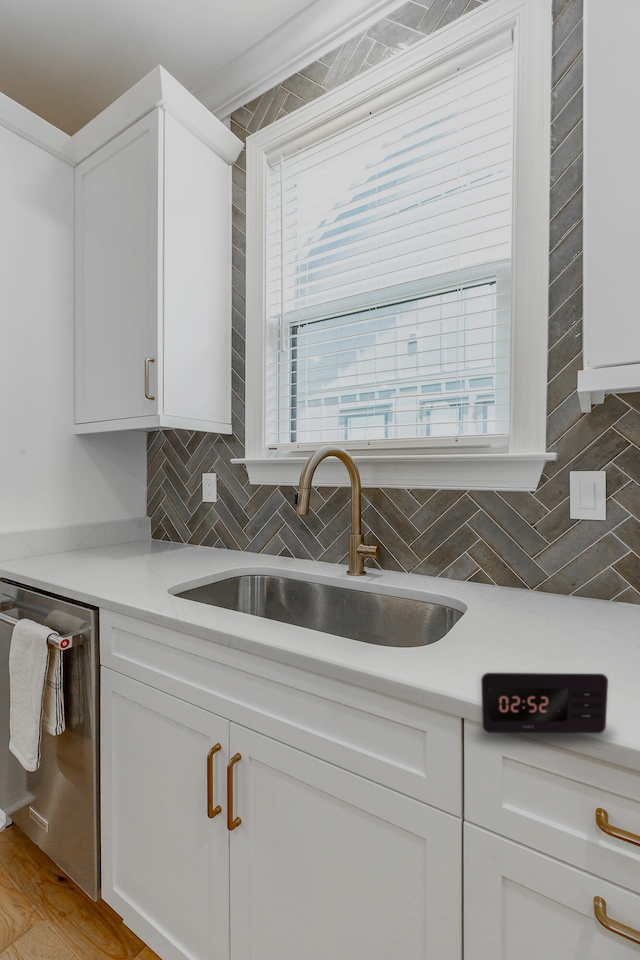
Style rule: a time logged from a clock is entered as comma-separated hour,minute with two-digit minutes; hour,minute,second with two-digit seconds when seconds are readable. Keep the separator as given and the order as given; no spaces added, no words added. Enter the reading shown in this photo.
2,52
